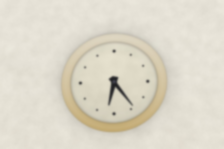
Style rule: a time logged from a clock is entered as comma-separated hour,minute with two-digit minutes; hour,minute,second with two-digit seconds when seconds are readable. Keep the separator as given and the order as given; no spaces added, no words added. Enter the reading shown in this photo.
6,24
